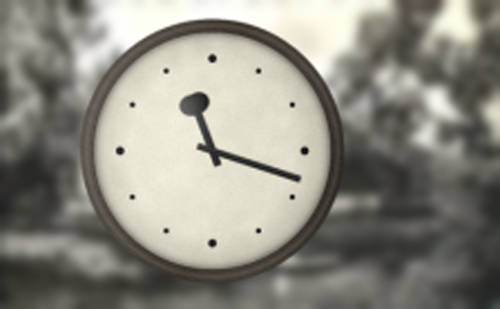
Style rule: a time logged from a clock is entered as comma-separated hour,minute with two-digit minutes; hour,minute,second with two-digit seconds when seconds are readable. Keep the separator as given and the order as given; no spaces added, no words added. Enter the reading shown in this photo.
11,18
